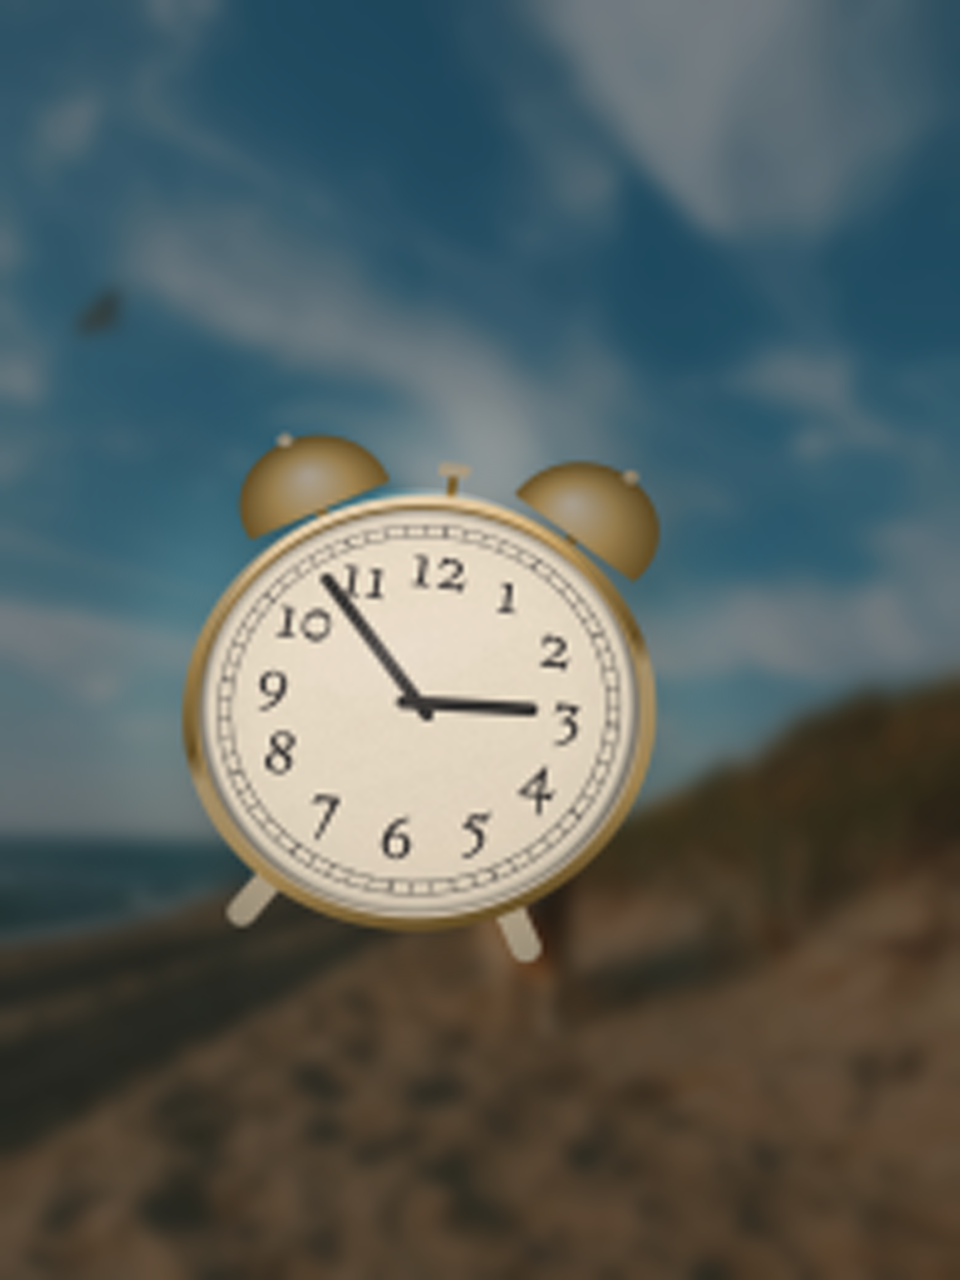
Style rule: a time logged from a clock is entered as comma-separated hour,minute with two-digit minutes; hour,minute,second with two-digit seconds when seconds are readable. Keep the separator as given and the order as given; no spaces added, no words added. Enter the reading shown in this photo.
2,53
